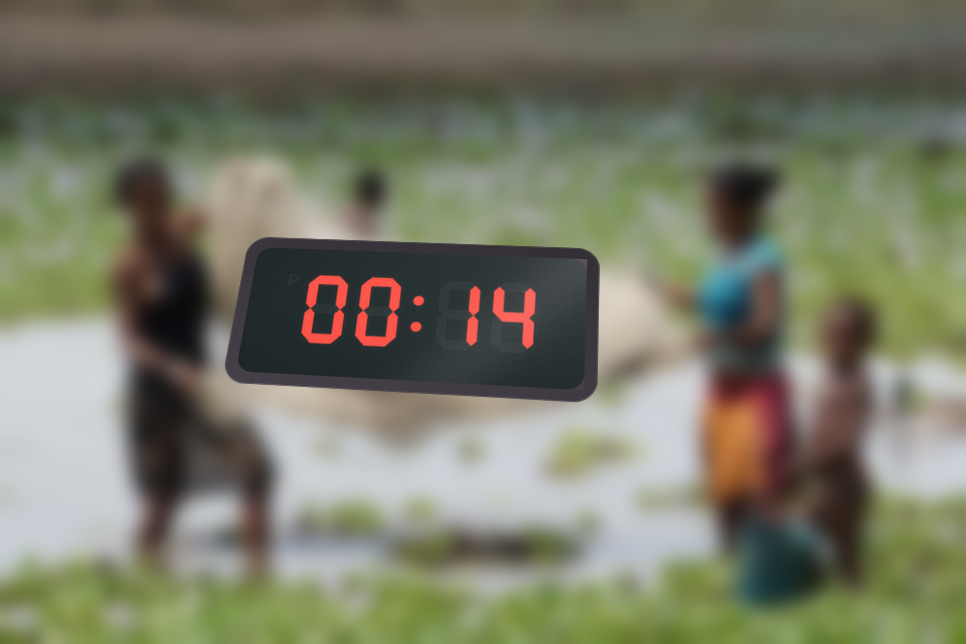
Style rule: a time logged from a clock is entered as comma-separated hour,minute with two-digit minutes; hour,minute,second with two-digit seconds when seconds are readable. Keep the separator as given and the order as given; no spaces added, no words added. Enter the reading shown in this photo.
0,14
